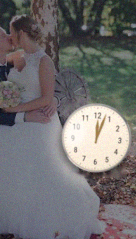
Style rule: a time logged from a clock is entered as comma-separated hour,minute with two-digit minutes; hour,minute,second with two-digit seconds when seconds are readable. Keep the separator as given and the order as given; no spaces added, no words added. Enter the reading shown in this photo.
12,03
